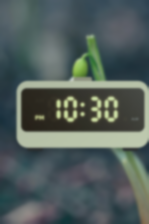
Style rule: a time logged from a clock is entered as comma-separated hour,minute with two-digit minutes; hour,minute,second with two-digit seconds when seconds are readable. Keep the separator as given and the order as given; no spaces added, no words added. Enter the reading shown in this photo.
10,30
